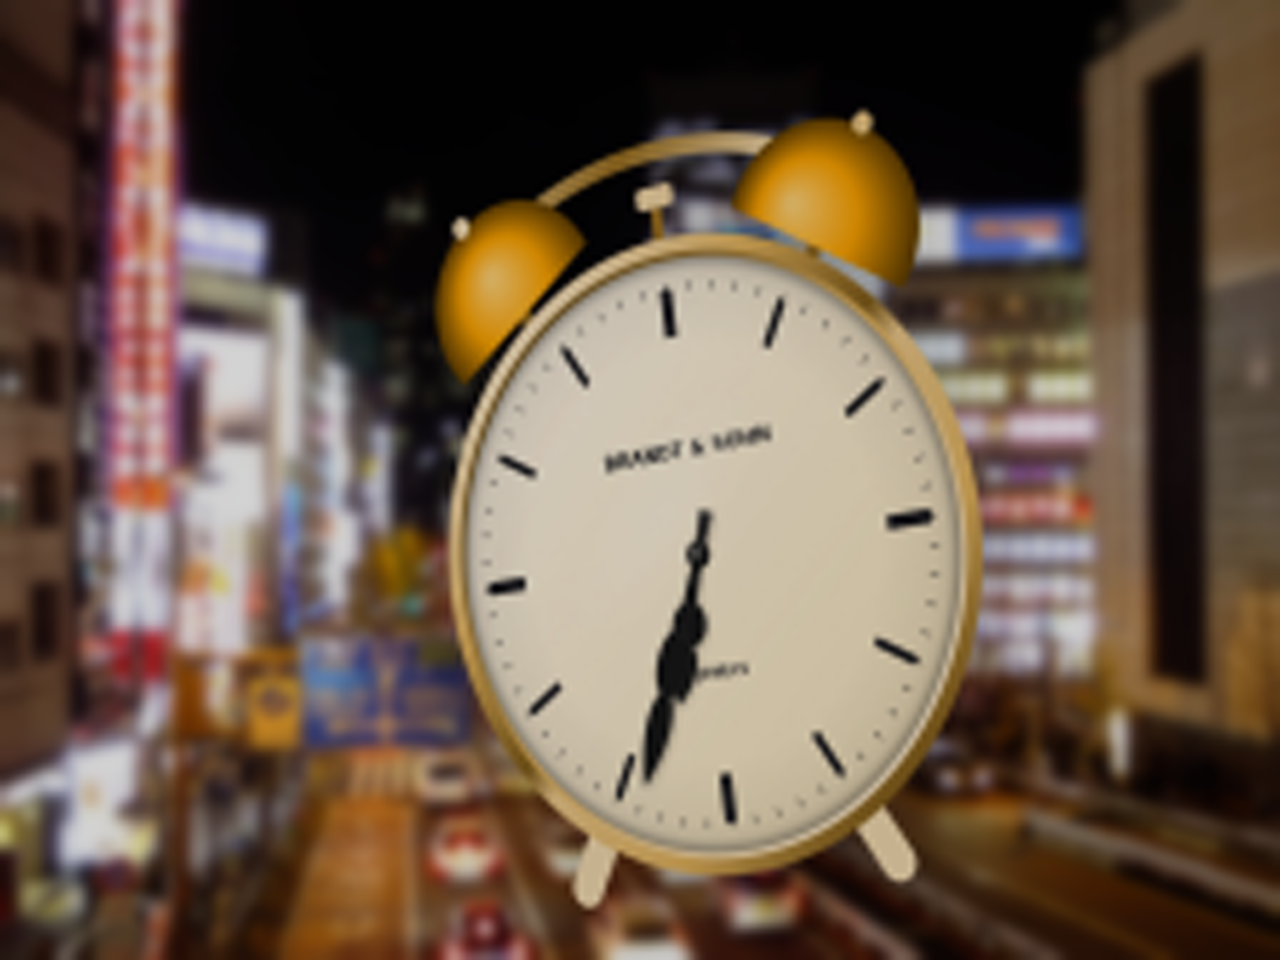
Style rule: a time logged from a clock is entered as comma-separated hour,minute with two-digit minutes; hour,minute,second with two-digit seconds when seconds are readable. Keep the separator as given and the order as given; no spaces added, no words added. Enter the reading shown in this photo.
6,34
